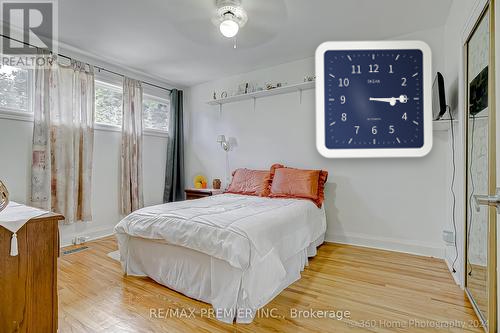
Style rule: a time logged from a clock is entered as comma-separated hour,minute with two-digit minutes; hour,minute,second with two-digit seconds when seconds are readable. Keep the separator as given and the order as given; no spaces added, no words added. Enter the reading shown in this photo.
3,15
